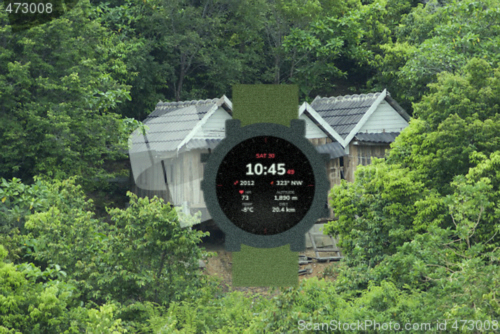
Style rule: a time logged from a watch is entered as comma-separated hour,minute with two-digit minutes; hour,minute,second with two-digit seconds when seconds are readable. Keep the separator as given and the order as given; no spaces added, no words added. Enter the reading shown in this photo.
10,45
